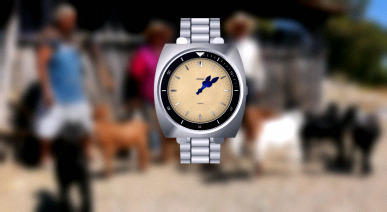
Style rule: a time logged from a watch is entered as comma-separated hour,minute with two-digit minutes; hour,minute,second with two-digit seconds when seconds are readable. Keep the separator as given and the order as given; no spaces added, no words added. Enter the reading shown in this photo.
1,09
